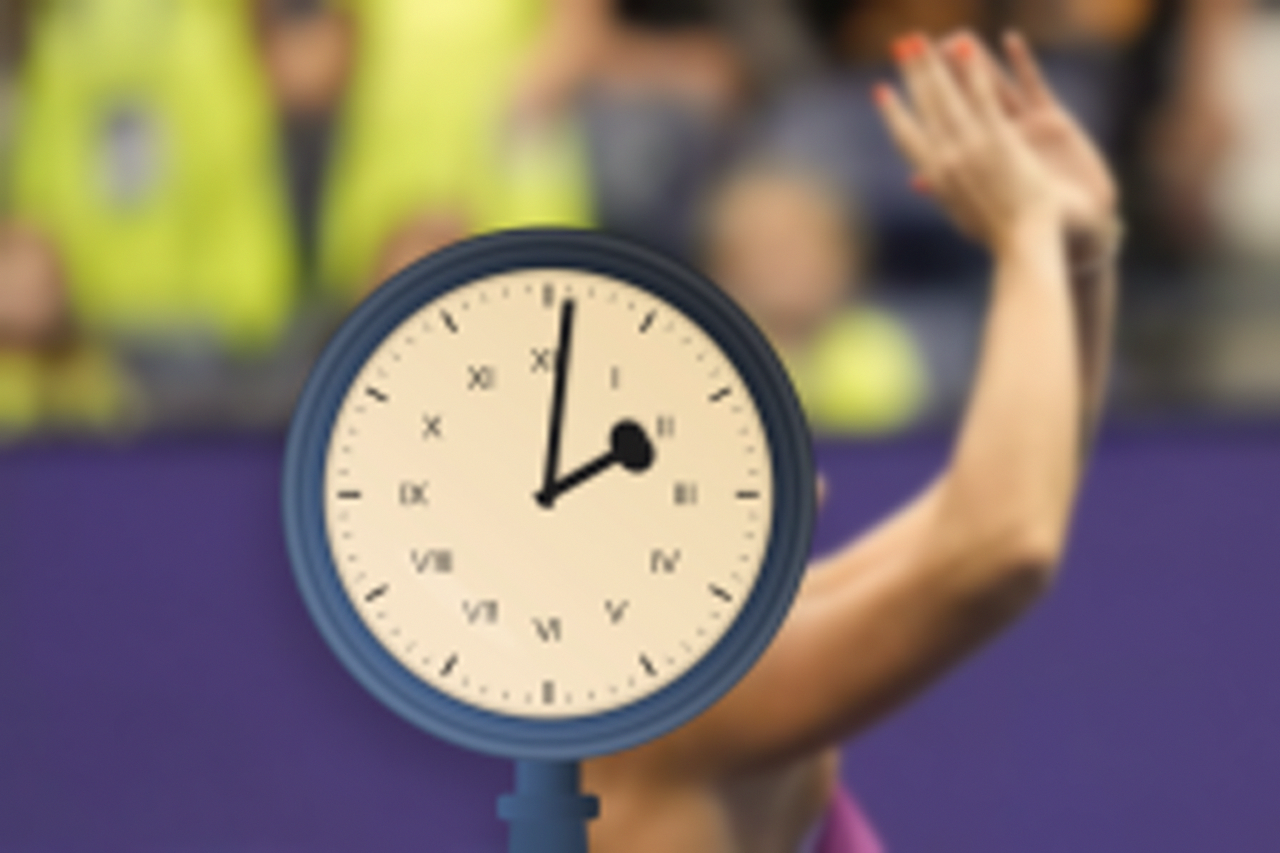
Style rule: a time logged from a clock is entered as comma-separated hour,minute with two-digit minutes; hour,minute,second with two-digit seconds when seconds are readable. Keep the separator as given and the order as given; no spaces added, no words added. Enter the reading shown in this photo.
2,01
